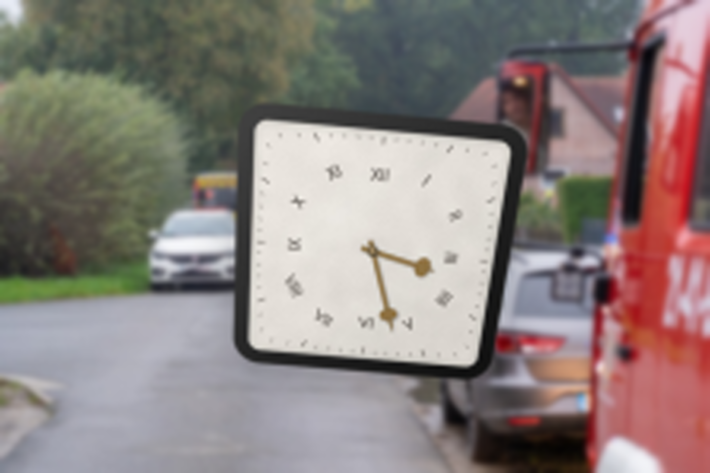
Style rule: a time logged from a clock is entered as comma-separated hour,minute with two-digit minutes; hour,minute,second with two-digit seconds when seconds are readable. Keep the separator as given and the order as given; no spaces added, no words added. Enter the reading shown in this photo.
3,27
